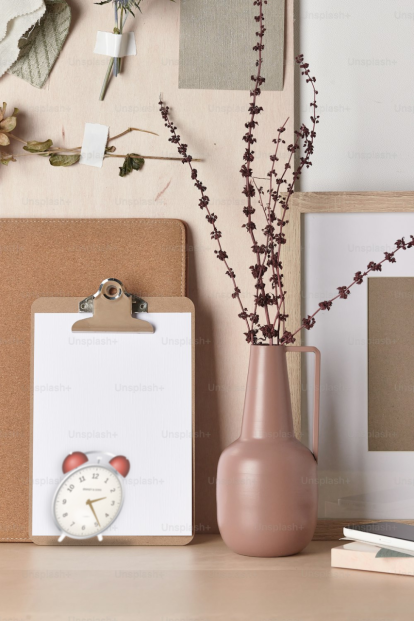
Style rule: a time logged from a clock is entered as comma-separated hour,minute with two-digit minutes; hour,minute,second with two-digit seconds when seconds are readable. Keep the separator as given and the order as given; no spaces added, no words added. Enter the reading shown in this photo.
2,24
